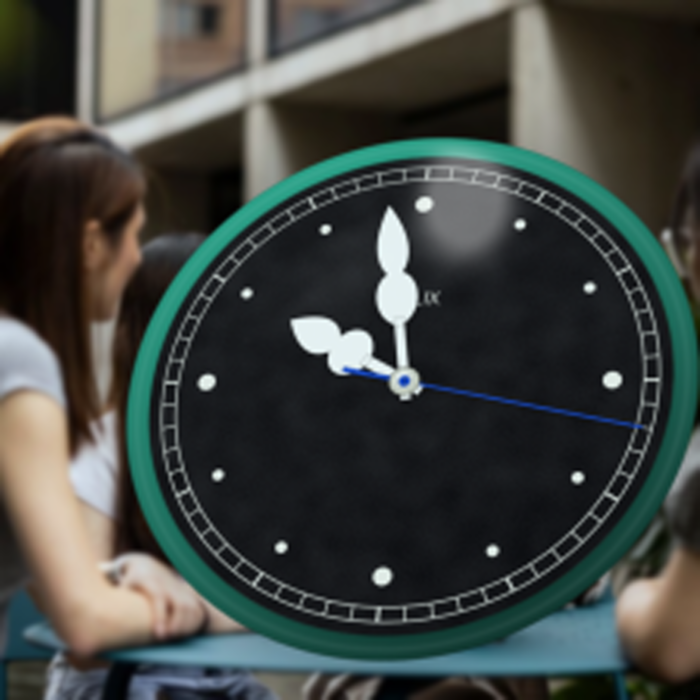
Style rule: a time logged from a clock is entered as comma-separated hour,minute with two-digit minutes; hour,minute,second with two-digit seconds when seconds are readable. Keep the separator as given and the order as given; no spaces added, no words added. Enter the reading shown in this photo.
9,58,17
